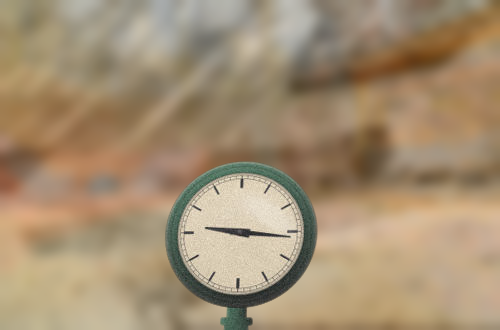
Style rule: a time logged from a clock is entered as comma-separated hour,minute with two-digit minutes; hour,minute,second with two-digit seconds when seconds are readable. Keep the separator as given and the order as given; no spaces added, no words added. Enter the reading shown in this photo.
9,16
